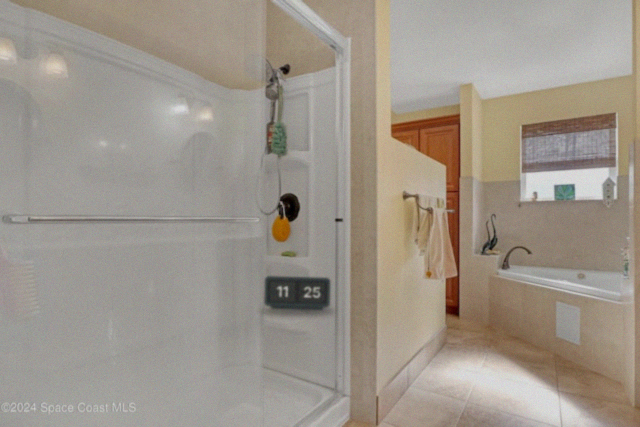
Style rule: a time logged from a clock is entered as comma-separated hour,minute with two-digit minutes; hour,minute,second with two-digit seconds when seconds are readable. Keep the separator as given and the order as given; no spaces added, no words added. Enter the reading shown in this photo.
11,25
